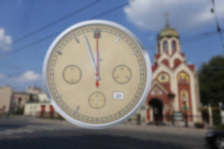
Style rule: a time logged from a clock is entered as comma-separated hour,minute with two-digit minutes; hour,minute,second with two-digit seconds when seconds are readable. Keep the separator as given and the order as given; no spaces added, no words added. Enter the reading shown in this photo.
11,57
